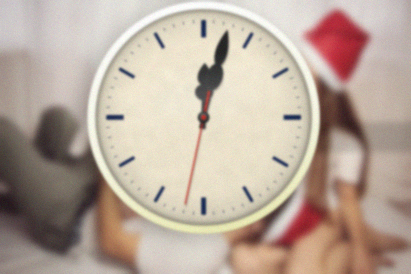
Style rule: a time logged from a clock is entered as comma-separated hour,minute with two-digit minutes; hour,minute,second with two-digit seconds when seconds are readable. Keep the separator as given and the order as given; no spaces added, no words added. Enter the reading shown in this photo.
12,02,32
